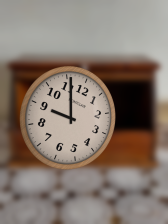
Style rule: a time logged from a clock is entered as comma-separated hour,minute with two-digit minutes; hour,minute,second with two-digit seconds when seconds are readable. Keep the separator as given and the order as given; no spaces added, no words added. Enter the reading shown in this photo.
8,56
